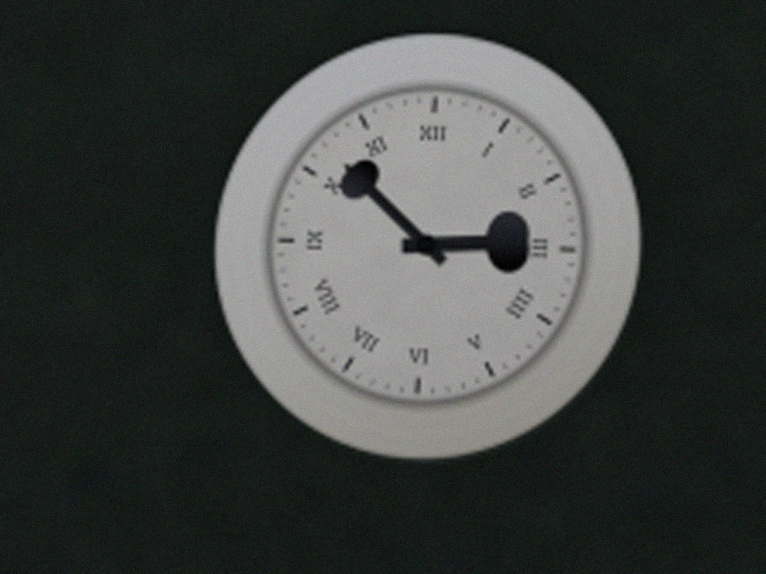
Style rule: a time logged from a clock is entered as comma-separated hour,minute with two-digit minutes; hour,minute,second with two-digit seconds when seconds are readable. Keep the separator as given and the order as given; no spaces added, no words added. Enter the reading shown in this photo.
2,52
